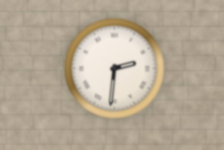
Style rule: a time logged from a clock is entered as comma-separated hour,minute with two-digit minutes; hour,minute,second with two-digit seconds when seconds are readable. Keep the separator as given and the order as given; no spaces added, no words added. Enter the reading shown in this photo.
2,31
